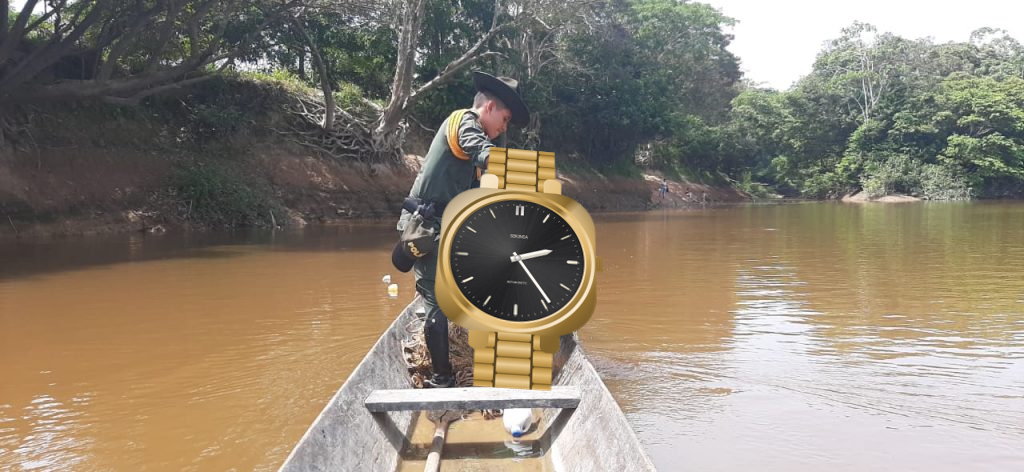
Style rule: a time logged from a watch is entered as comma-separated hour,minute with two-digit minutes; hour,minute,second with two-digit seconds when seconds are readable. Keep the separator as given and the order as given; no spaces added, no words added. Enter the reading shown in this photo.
2,24
